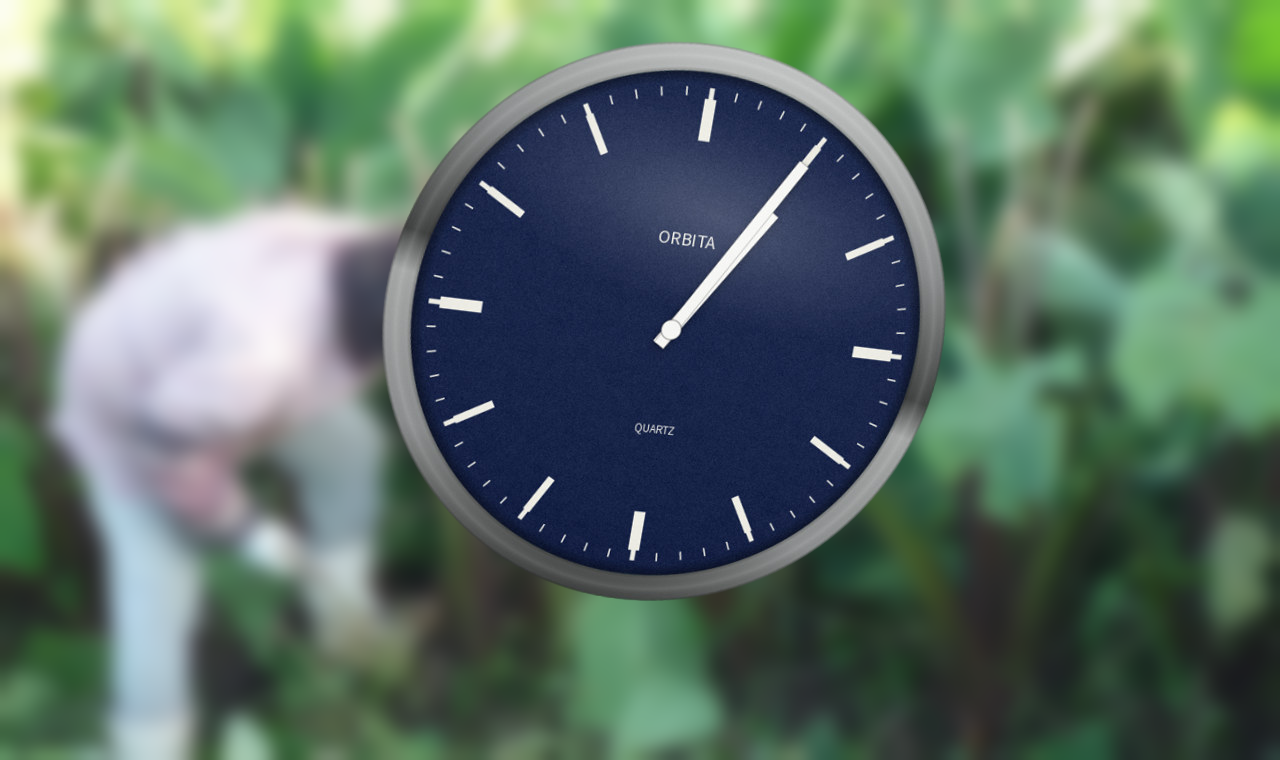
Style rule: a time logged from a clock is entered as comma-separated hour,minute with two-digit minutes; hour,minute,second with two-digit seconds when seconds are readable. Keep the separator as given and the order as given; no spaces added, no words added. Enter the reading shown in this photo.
1,05
